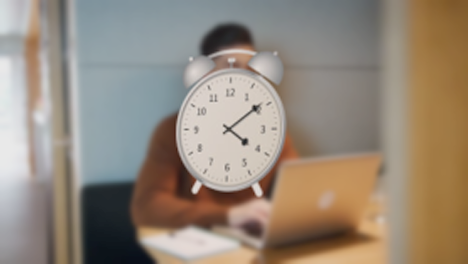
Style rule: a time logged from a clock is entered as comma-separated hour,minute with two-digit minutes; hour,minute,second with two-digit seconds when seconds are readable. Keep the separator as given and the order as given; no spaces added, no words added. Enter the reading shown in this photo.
4,09
